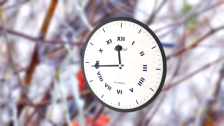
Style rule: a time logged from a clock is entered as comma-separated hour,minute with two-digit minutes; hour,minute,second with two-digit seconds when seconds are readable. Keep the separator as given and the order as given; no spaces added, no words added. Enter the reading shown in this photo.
11,44
